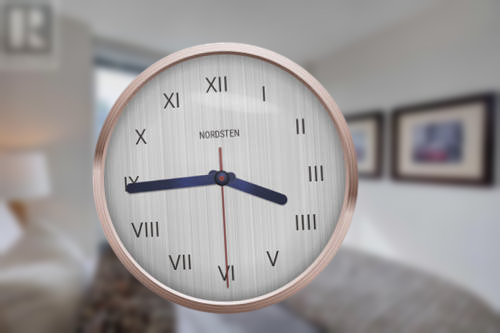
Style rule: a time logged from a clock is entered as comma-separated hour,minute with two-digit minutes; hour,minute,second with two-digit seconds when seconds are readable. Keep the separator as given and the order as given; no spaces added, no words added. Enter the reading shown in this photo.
3,44,30
